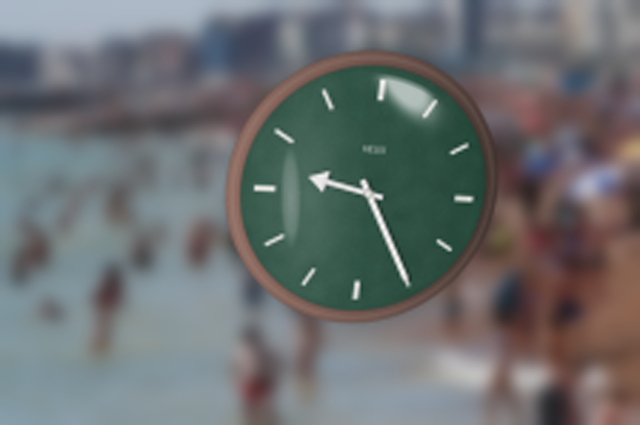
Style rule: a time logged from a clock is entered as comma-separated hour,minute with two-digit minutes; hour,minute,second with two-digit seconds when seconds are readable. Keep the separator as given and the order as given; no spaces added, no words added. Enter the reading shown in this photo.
9,25
